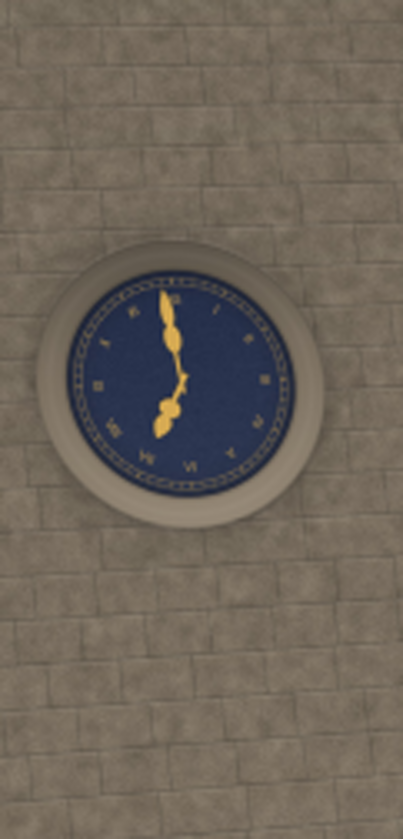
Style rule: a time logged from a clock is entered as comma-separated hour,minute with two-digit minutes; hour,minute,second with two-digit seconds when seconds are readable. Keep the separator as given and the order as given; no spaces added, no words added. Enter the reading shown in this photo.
6,59
